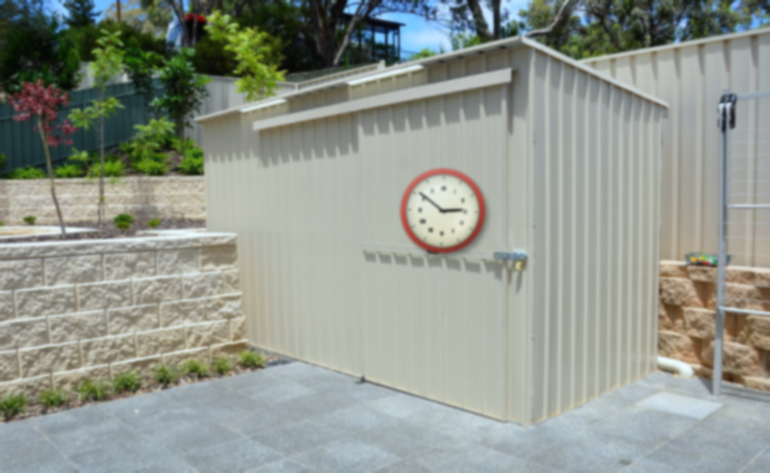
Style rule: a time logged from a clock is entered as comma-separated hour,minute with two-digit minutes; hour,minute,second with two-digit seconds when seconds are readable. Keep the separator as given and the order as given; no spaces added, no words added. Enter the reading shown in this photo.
2,51
